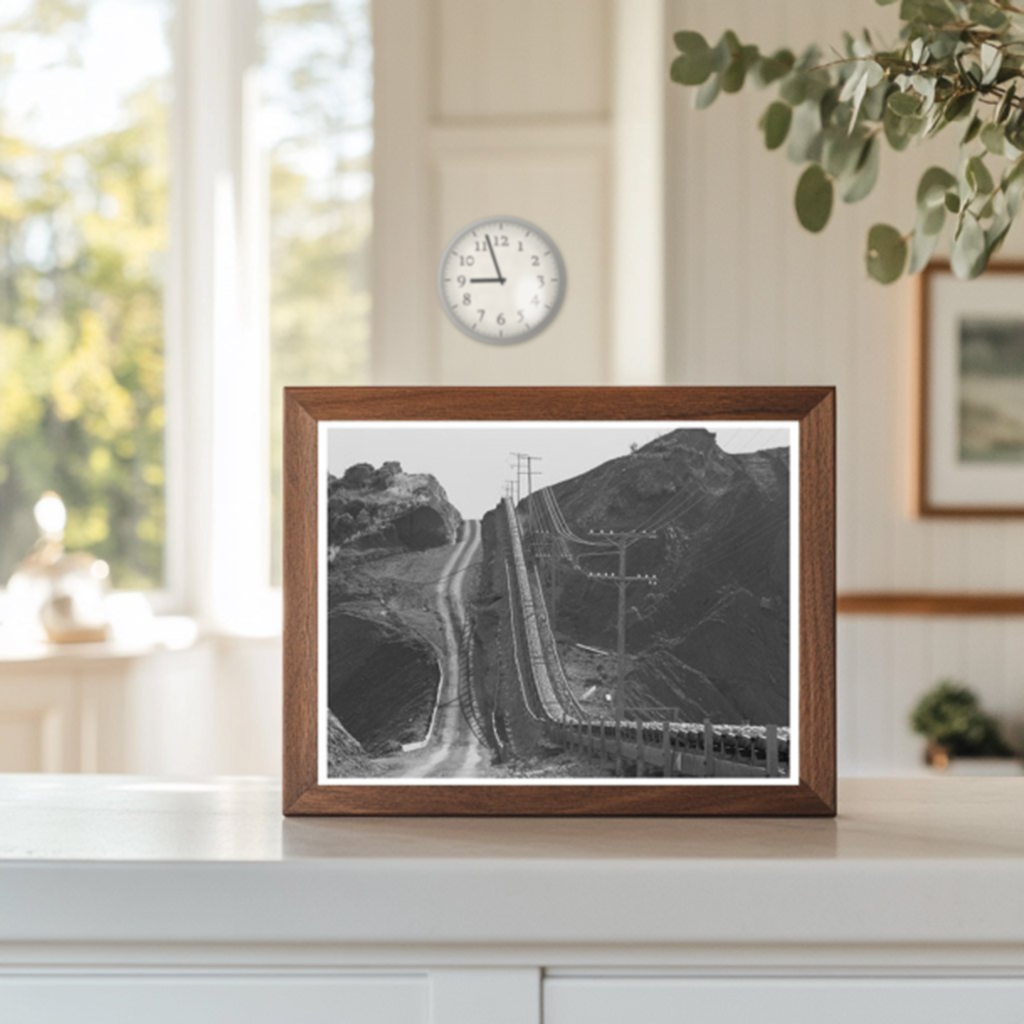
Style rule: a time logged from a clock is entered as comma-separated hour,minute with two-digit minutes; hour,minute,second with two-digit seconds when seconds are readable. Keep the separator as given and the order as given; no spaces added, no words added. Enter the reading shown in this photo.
8,57
